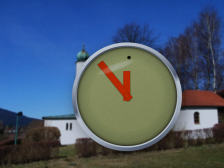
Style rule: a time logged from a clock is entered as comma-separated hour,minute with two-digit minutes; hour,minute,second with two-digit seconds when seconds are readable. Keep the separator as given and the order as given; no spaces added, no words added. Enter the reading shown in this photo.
11,53
